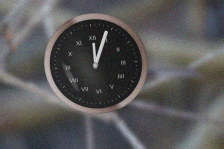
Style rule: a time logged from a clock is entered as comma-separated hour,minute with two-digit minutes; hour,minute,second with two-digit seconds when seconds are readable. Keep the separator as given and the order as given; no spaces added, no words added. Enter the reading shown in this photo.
12,04
